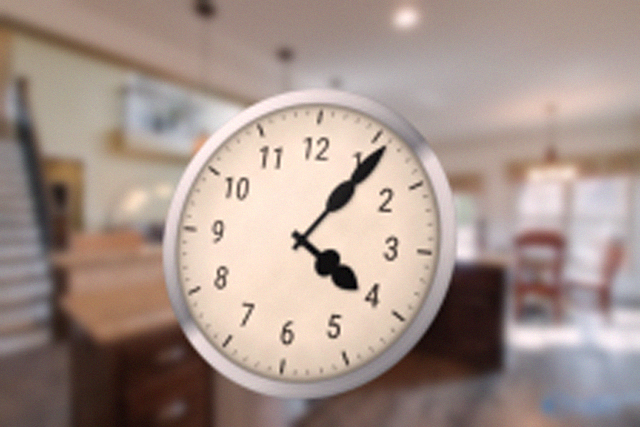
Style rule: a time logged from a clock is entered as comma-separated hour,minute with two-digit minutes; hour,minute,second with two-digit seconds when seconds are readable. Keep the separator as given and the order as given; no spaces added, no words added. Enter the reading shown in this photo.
4,06
